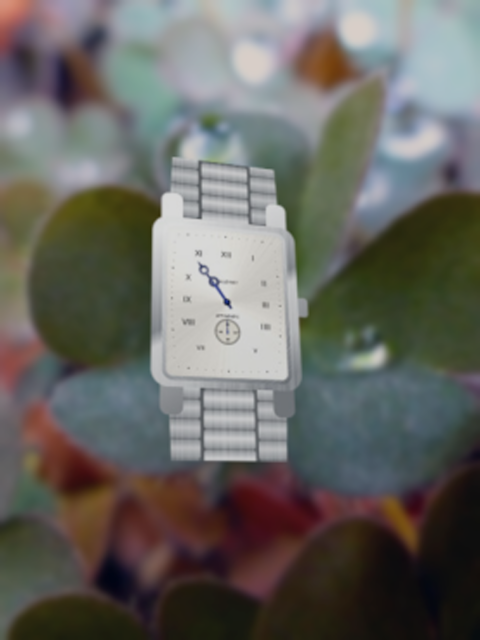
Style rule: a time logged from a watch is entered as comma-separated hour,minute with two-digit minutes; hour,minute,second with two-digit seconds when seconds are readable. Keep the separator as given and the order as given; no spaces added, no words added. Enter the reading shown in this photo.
10,54
